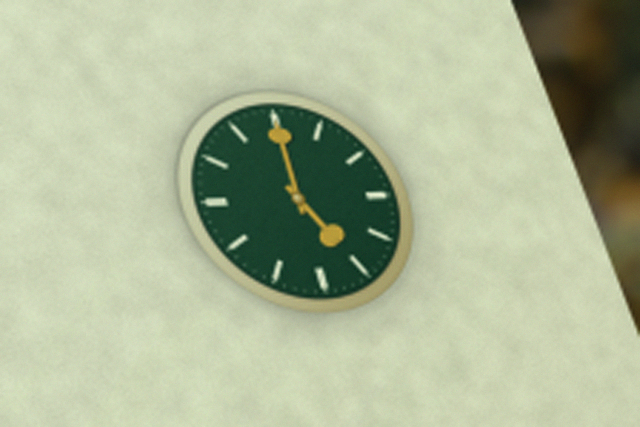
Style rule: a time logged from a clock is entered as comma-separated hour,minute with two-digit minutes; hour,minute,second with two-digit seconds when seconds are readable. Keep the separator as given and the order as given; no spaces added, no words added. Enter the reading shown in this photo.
5,00
